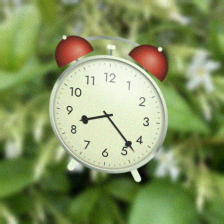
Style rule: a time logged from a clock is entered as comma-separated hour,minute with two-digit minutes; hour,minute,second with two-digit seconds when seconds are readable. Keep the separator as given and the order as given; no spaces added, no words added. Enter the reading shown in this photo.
8,23
